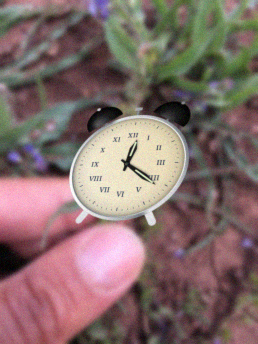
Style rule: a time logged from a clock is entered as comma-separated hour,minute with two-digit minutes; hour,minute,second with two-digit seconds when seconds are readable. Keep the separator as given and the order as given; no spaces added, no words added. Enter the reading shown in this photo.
12,21
